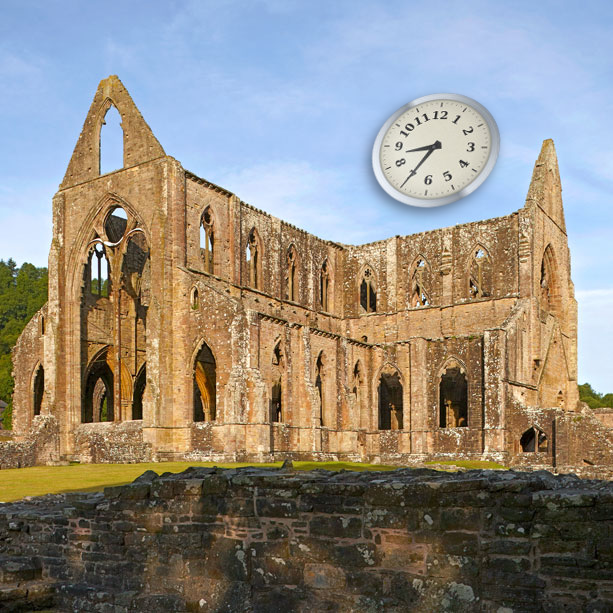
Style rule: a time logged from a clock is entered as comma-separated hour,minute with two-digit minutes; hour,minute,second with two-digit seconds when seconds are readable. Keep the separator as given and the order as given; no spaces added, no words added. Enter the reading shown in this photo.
8,35
